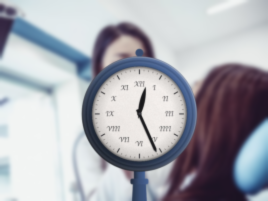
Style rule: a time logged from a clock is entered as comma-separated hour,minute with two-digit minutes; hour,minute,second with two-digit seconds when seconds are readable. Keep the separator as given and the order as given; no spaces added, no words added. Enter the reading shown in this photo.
12,26
